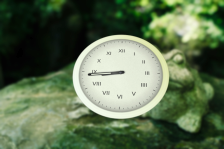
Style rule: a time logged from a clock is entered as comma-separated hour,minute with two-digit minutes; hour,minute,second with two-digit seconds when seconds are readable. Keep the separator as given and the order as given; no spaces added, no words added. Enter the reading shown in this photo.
8,44
